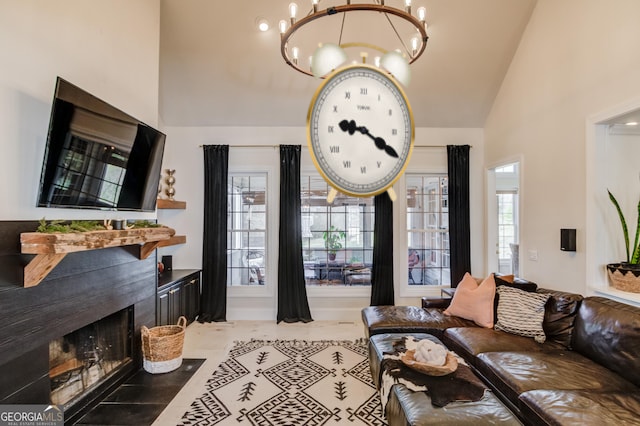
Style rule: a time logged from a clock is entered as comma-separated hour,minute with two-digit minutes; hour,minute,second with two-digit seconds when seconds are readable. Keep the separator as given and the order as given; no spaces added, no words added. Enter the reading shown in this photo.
9,20
